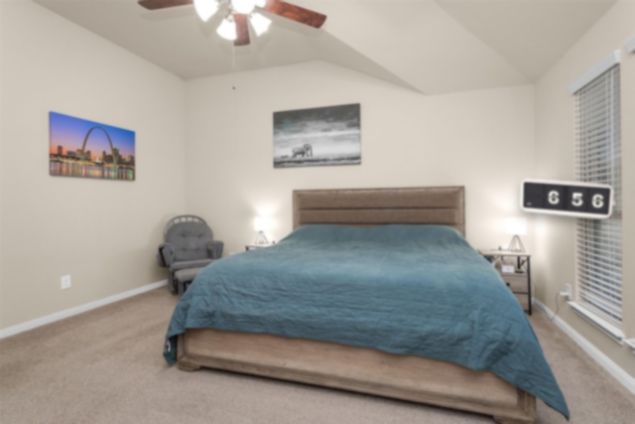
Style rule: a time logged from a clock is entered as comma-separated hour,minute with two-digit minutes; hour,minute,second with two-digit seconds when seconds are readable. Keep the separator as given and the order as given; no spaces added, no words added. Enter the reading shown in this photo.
6,56
